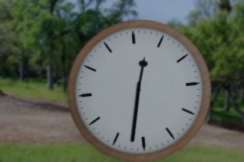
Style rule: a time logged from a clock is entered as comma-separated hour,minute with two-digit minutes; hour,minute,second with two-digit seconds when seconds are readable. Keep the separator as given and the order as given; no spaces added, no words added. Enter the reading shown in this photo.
12,32
